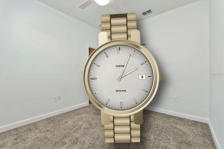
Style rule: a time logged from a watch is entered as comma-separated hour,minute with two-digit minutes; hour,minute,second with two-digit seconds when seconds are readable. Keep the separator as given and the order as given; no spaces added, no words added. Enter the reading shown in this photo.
2,04
